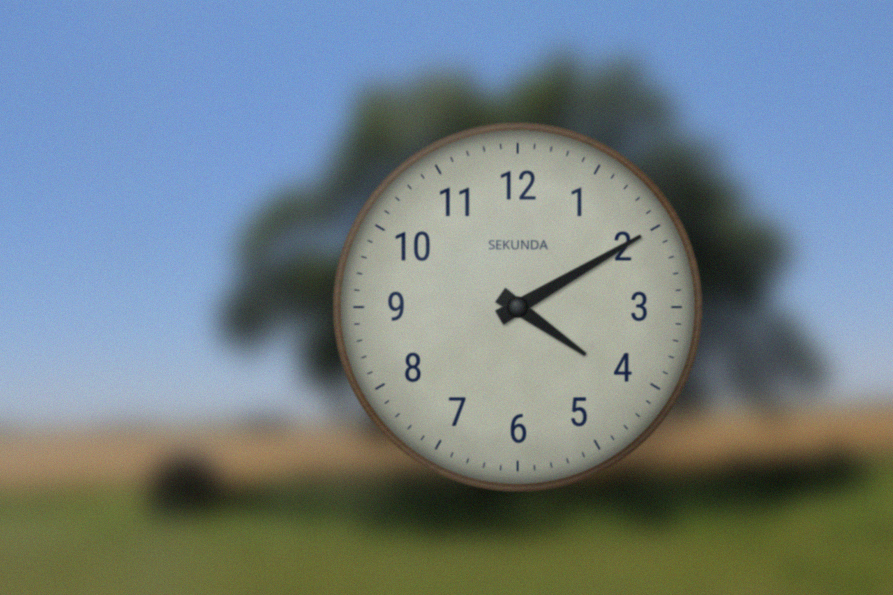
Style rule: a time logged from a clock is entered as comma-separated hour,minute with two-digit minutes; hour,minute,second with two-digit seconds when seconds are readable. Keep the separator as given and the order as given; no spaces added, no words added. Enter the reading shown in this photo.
4,10
